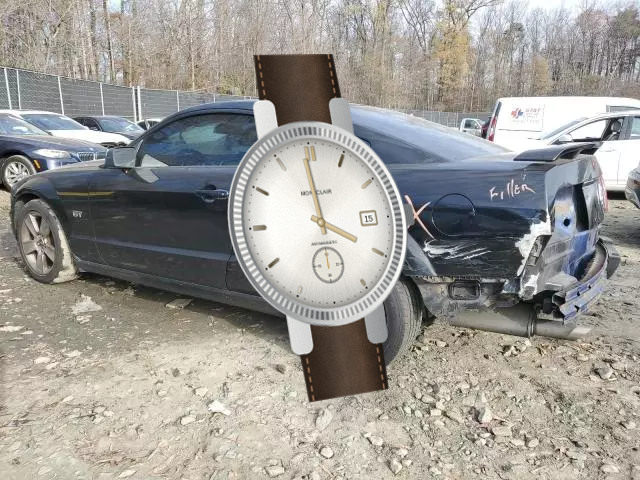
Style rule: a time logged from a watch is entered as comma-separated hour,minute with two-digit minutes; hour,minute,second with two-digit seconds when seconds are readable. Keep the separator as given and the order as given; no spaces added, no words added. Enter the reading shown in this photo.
3,59
